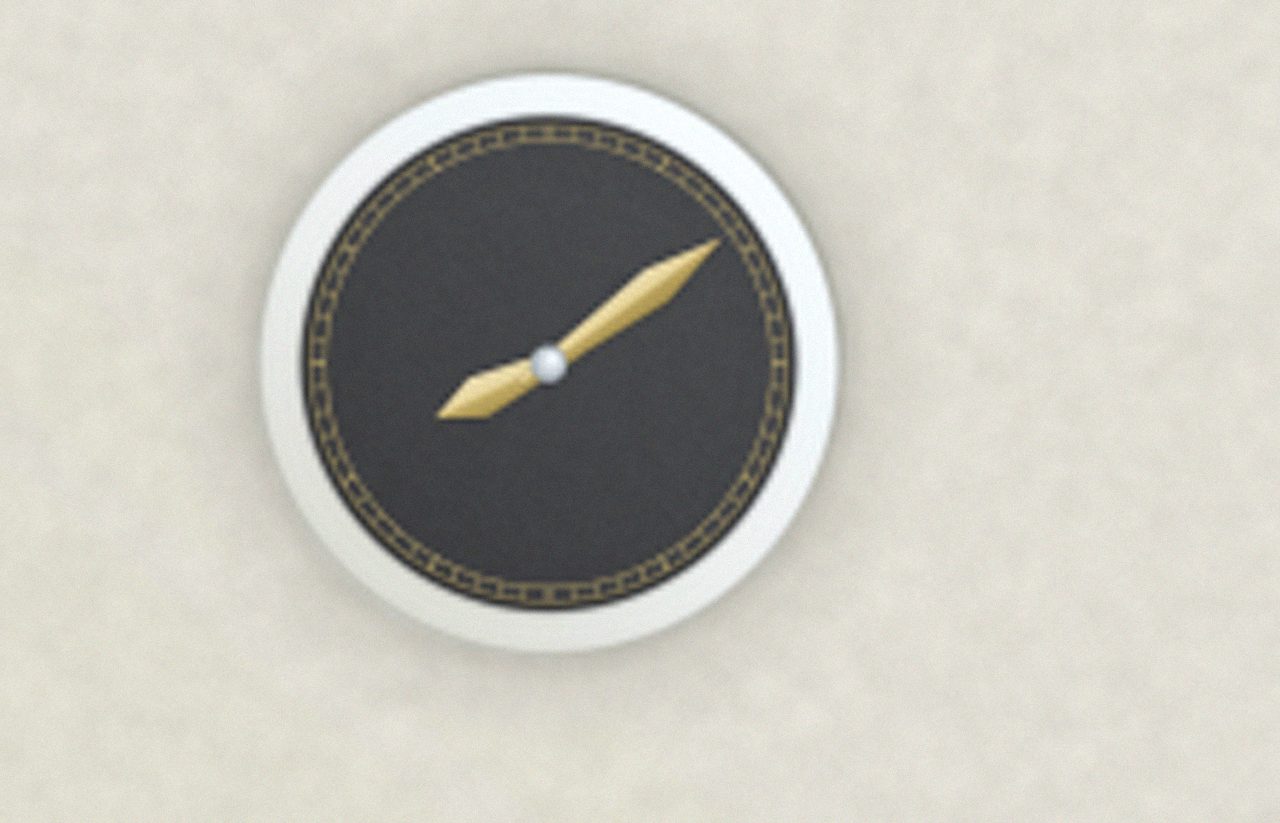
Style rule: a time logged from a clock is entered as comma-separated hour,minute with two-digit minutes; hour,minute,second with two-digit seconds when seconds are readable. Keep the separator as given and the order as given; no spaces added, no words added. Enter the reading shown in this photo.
8,09
